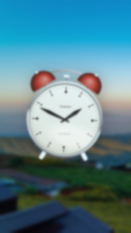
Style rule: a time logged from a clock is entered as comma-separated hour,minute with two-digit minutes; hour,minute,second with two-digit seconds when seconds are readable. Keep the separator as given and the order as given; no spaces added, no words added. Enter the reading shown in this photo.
1,49
